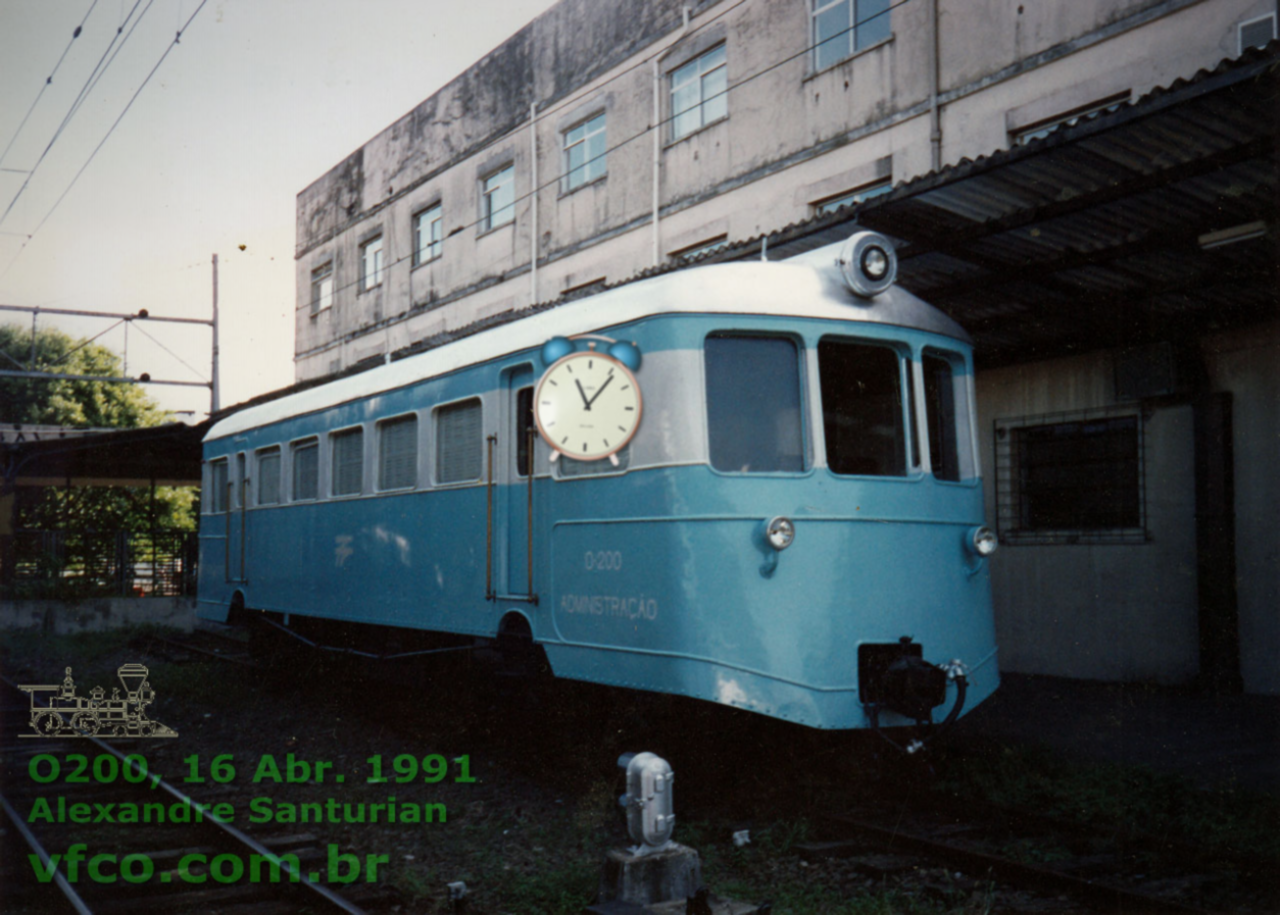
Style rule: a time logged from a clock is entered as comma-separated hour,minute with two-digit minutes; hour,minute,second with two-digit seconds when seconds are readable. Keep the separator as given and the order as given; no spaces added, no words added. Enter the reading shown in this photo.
11,06
